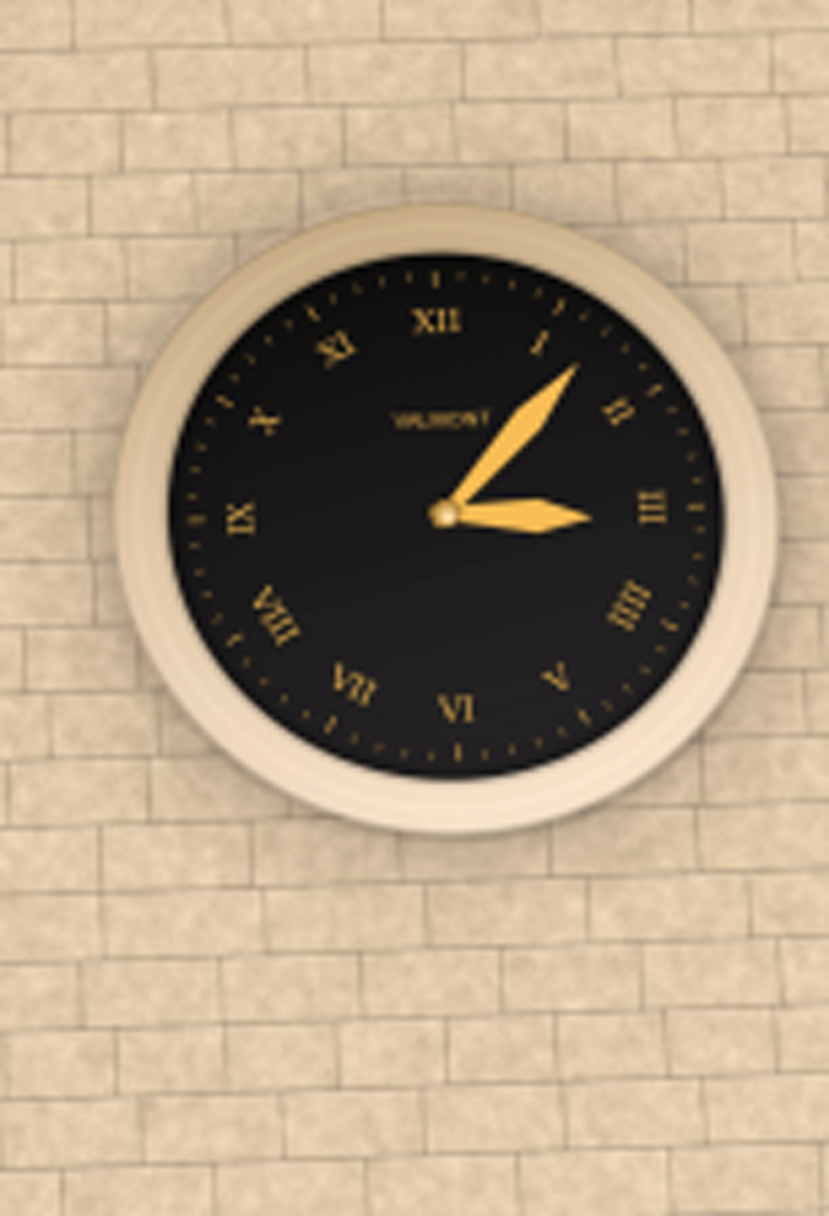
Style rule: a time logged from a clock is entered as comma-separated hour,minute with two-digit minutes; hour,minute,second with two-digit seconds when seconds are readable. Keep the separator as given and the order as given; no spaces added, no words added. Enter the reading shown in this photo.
3,07
